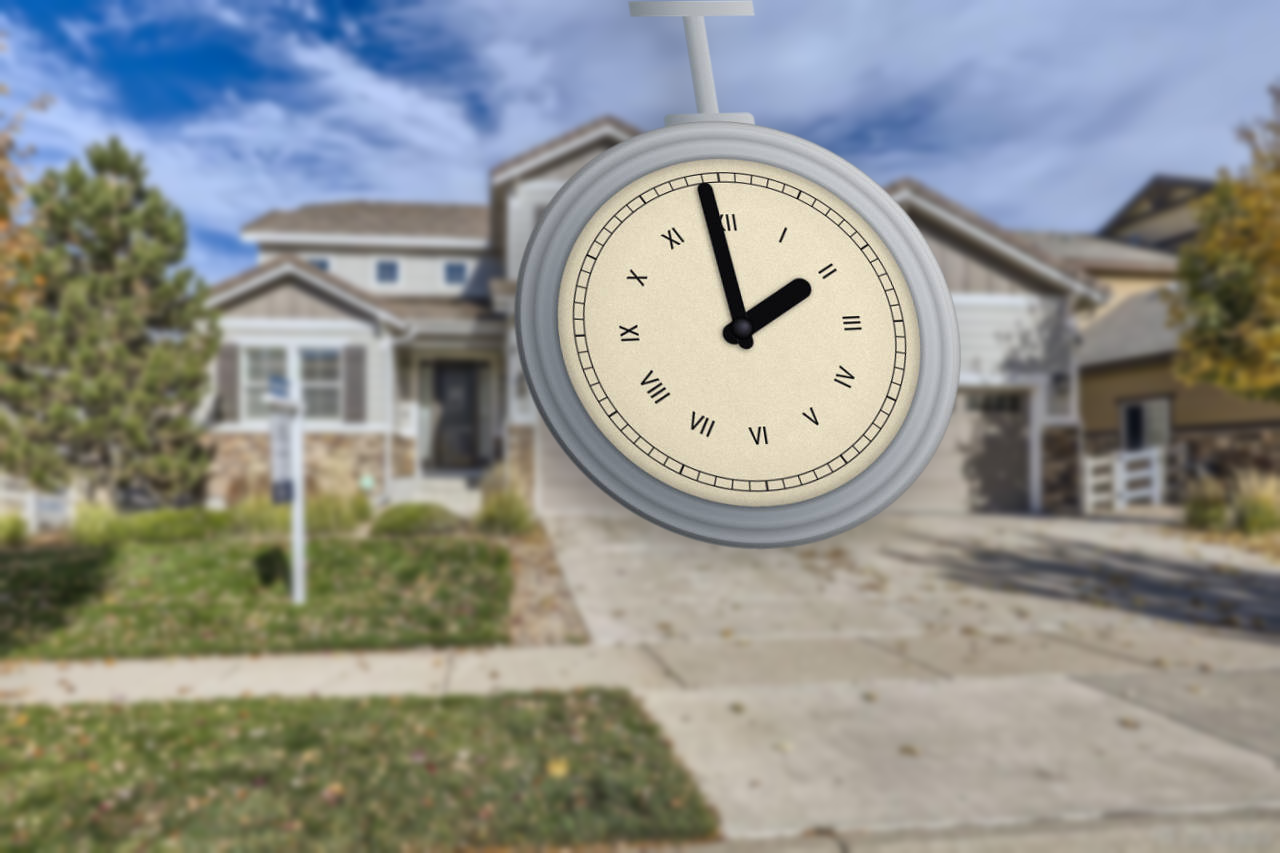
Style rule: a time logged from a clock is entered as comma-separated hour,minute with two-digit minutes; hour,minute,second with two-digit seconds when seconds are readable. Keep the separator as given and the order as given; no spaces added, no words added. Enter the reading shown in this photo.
1,59
